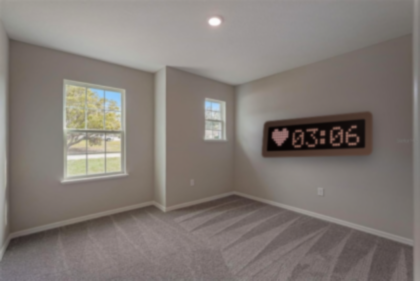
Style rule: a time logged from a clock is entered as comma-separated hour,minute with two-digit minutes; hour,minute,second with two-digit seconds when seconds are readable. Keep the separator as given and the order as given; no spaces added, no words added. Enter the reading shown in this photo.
3,06
